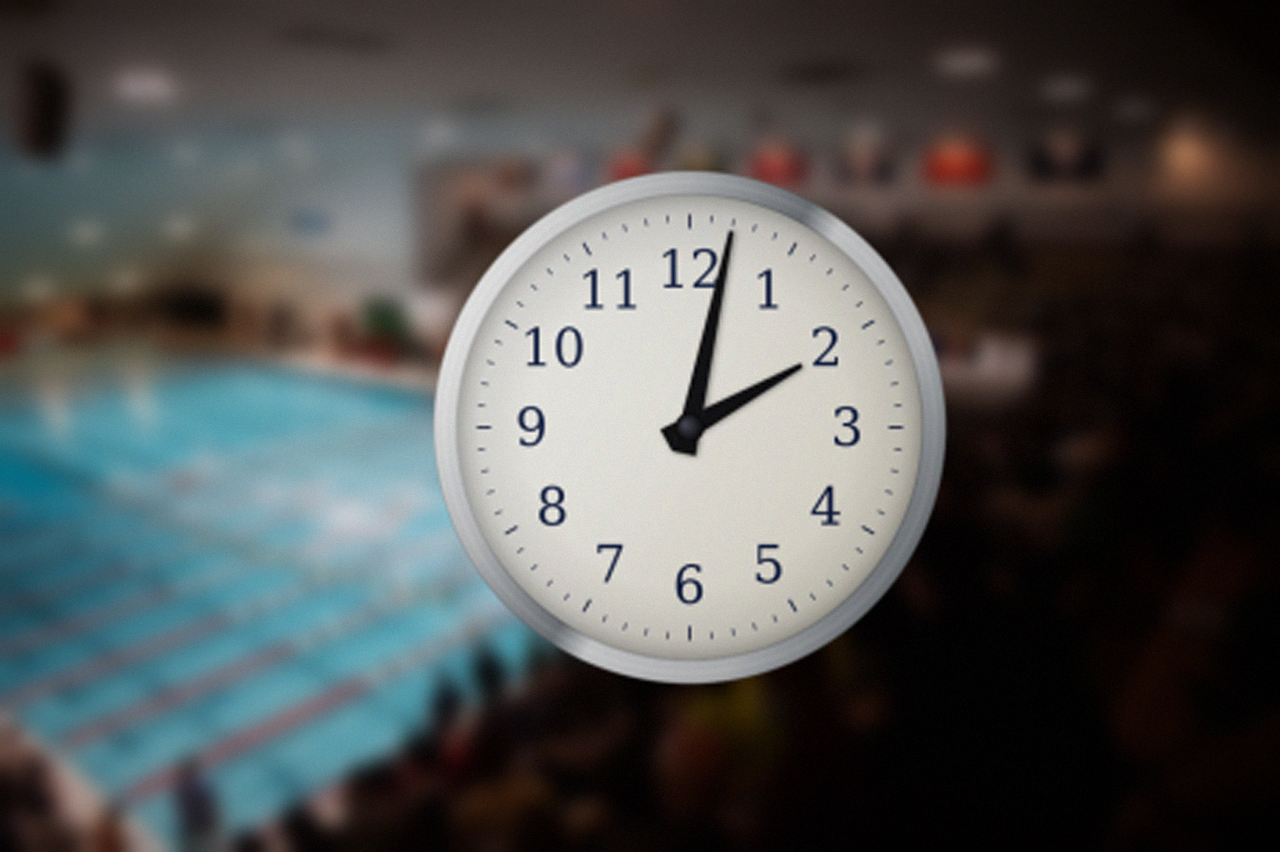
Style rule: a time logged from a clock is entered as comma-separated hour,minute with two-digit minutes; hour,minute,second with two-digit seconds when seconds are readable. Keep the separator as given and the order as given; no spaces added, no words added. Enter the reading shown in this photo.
2,02
